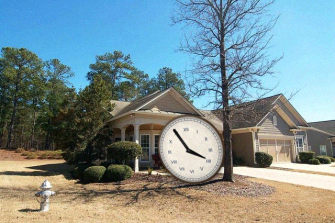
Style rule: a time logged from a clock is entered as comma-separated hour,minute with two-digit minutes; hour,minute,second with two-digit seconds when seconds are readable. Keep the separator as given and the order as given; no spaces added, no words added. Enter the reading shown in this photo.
3,55
